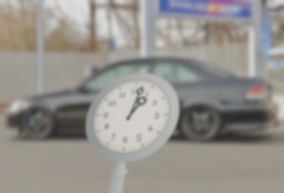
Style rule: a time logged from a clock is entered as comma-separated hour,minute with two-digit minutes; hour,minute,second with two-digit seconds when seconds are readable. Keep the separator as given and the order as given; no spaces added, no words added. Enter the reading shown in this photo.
1,02
